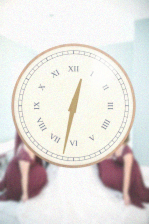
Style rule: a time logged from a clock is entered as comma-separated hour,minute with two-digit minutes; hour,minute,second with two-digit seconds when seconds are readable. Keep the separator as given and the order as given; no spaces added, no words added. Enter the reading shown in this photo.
12,32
